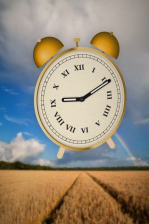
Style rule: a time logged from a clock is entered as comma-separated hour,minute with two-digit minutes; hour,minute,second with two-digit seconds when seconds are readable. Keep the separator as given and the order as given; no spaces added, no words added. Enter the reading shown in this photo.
9,11
